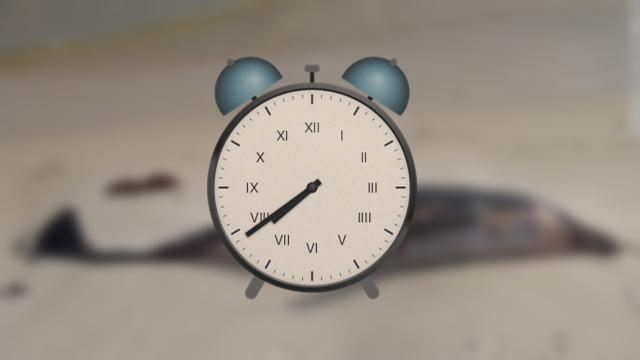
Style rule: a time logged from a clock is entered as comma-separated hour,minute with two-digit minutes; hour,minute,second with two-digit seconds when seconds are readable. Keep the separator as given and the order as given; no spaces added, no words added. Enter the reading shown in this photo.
7,39
